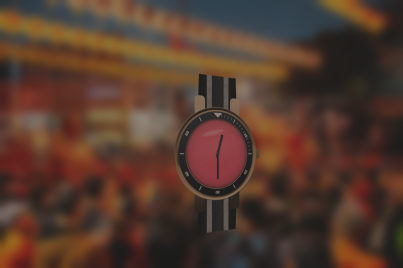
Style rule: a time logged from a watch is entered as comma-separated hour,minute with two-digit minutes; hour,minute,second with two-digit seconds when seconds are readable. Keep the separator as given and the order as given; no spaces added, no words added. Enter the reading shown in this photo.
12,30
